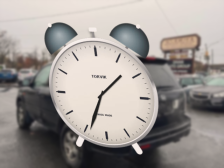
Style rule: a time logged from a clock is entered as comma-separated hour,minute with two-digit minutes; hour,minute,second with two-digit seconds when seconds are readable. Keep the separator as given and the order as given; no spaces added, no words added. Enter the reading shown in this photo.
1,34
